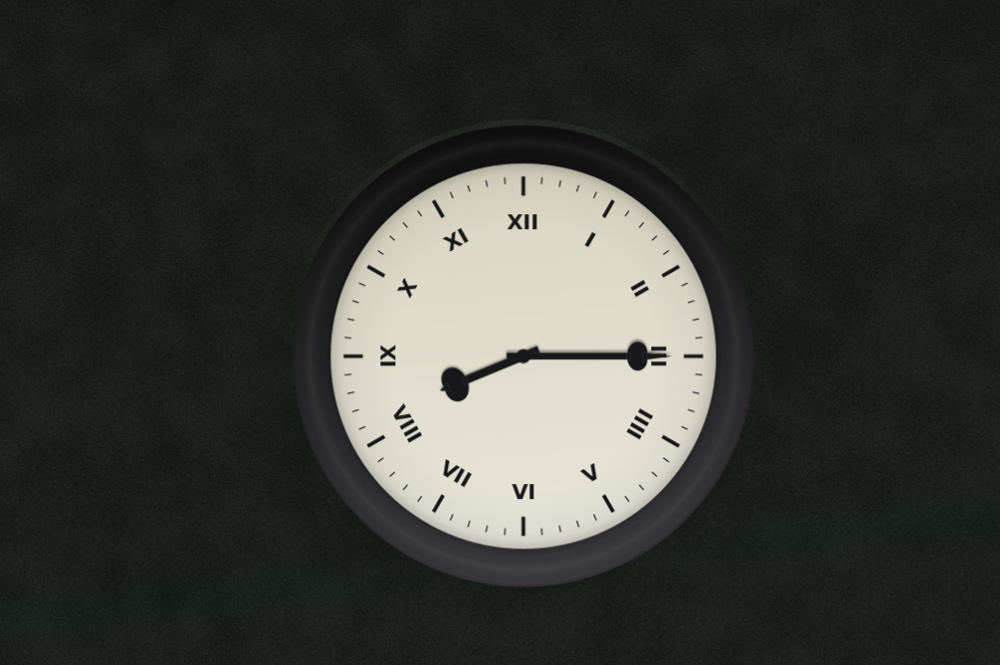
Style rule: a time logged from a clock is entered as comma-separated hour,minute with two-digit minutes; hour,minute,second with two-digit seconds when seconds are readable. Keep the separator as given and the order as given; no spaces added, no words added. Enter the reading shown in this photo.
8,15
